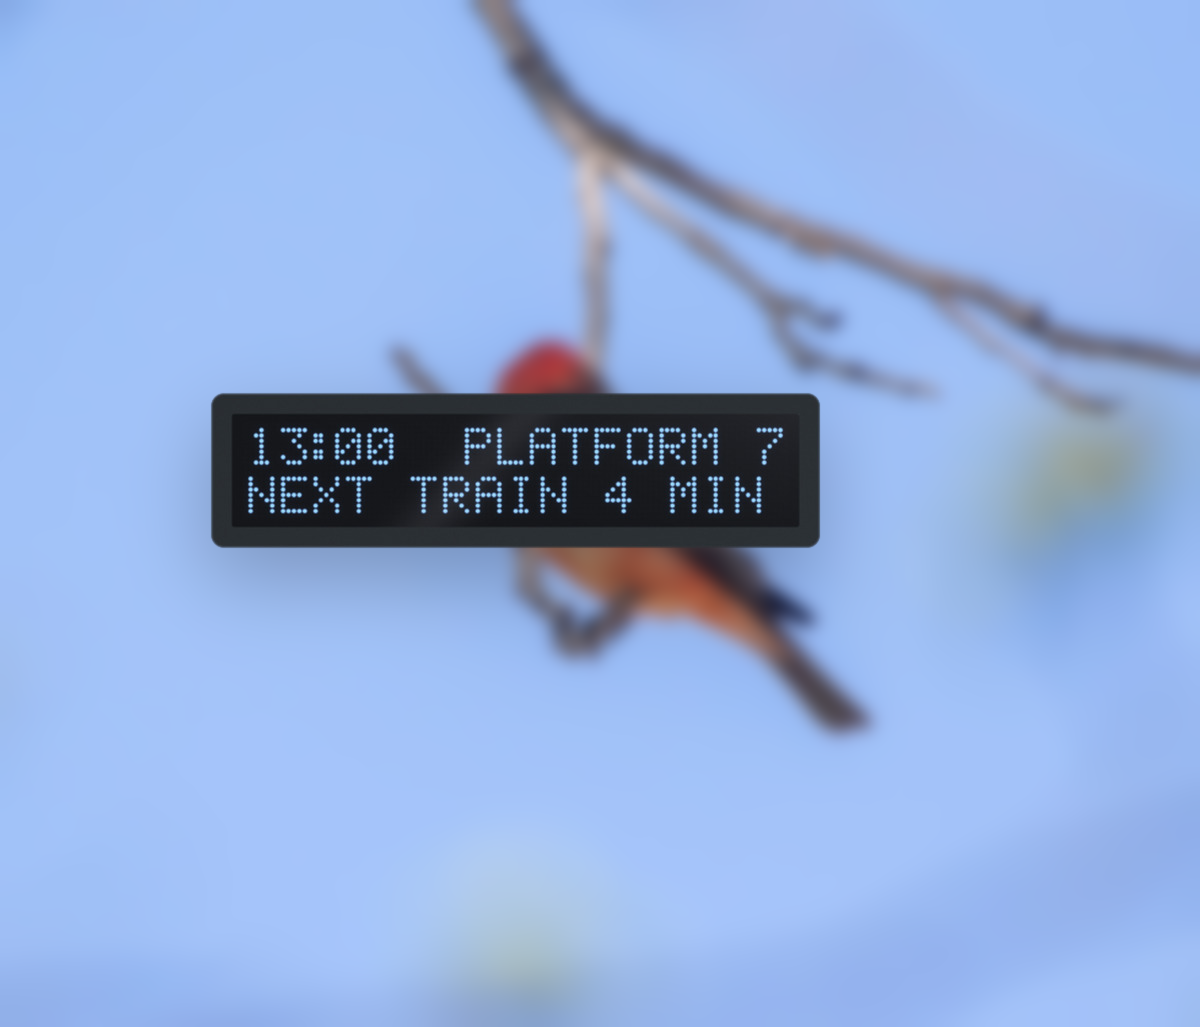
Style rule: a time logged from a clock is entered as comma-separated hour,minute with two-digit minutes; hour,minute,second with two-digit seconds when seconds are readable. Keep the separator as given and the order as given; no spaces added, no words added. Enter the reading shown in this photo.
13,00
